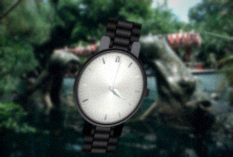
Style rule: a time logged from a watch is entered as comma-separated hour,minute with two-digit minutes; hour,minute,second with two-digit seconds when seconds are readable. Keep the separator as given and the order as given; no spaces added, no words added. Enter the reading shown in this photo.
4,01
